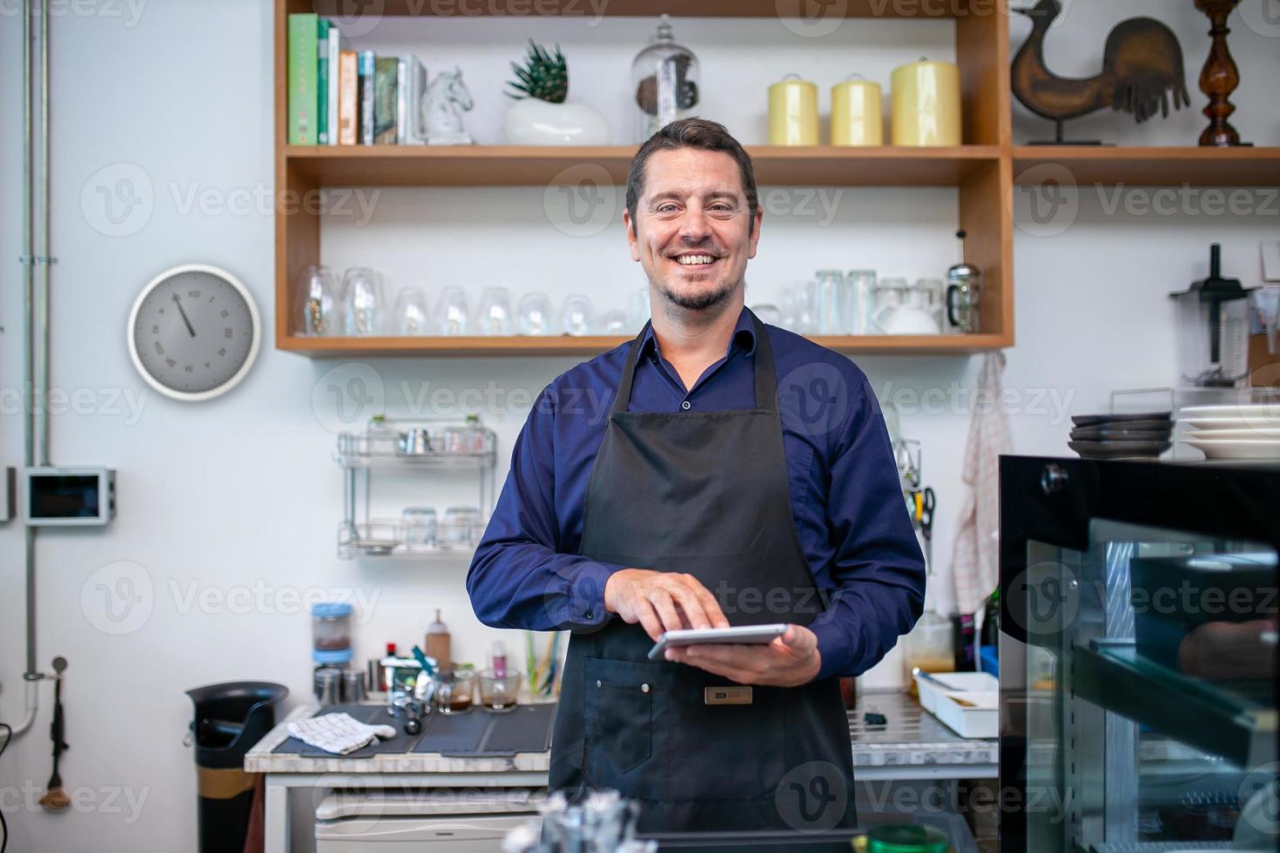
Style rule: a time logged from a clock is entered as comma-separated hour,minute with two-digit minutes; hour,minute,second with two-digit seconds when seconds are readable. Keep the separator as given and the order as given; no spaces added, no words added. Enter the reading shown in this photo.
10,55
